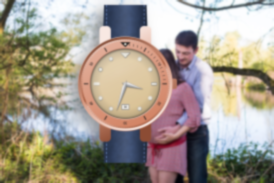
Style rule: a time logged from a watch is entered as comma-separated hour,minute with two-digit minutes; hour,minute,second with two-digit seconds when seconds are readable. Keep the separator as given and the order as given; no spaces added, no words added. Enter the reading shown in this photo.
3,33
